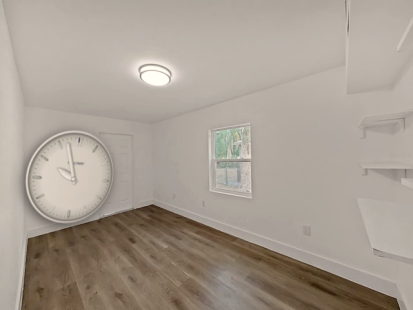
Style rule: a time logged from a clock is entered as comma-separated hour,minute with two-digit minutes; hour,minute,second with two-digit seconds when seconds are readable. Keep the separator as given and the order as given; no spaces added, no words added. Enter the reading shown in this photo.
9,57
